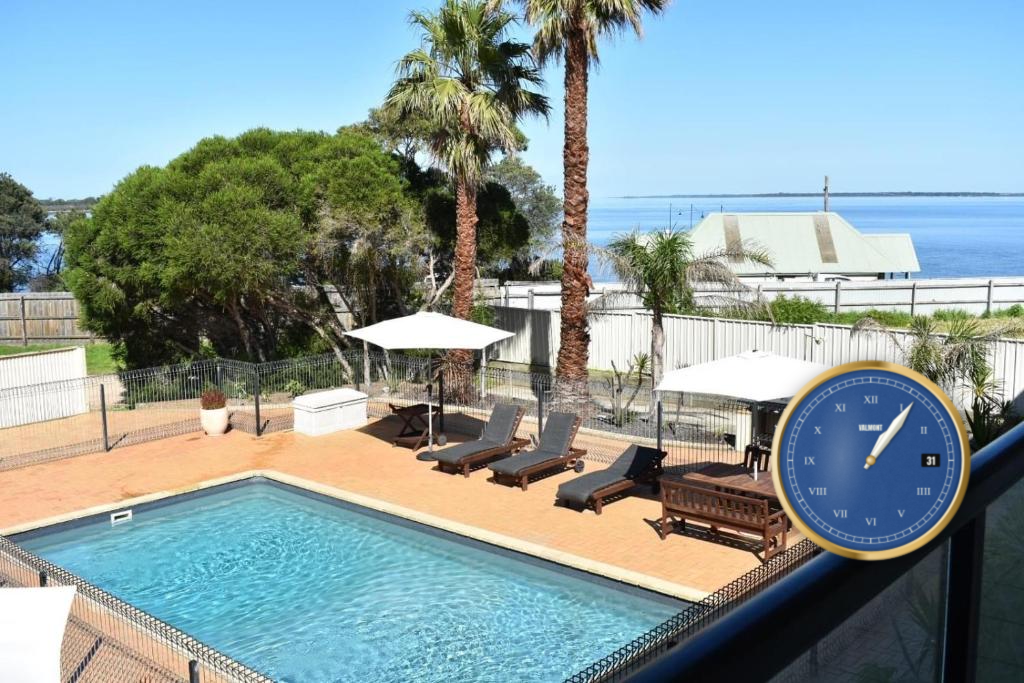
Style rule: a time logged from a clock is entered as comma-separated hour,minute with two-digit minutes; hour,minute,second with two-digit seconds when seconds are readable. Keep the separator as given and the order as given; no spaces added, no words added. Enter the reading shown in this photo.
1,06
